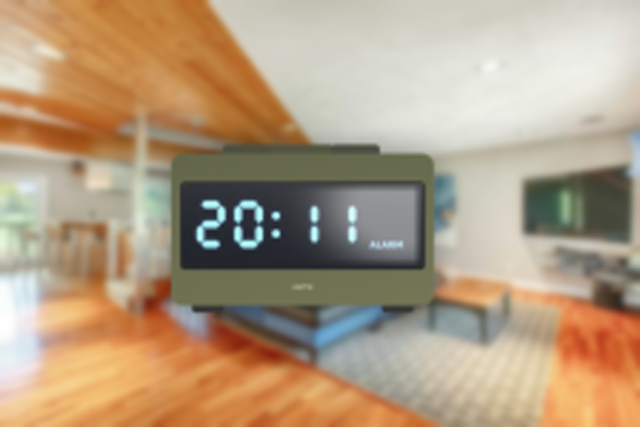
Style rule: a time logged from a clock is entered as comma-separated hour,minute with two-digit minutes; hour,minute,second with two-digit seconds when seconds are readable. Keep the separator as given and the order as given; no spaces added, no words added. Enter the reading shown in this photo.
20,11
